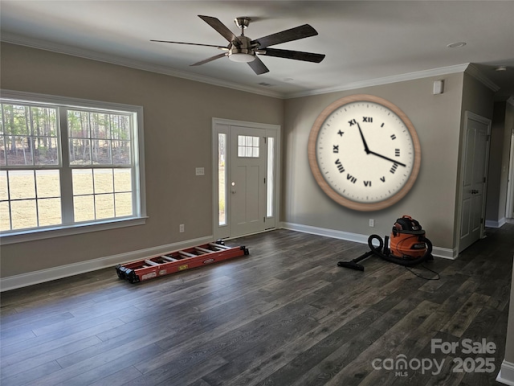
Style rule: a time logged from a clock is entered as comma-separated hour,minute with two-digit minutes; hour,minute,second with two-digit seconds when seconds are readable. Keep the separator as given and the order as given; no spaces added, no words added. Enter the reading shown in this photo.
11,18
